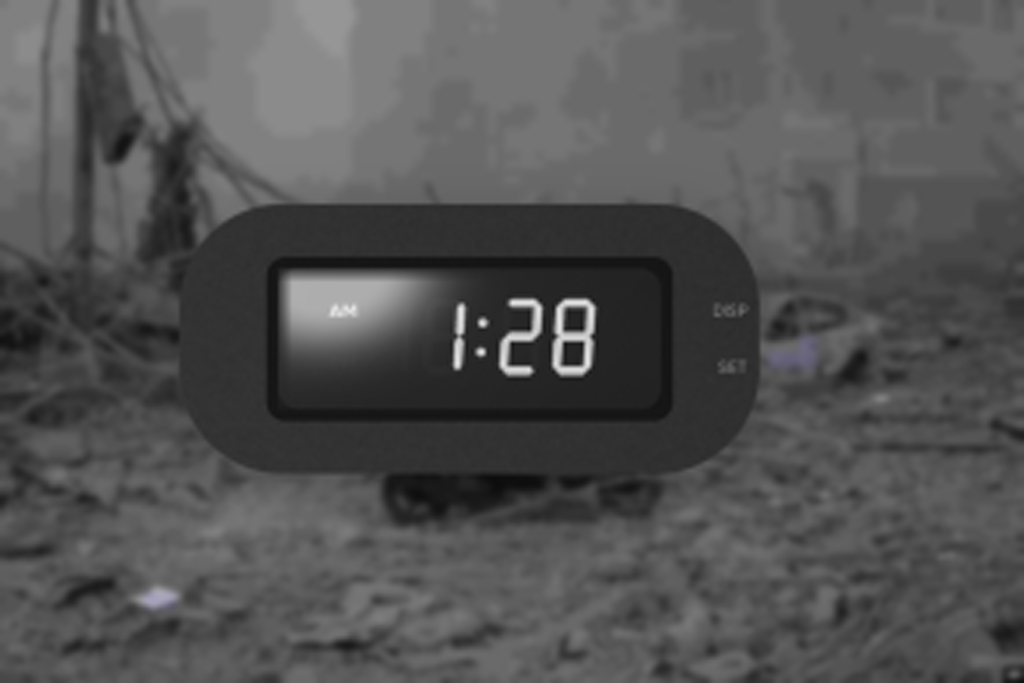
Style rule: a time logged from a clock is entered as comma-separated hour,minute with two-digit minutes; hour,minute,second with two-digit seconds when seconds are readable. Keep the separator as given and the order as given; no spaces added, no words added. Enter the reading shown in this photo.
1,28
